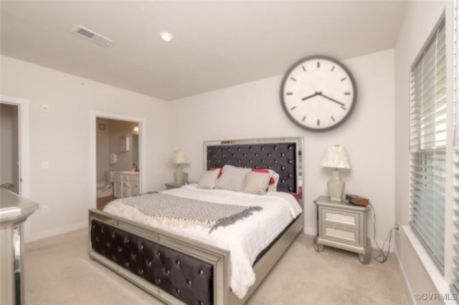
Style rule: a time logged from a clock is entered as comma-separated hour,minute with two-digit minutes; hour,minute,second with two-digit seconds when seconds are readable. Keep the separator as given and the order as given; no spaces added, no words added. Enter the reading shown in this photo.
8,19
